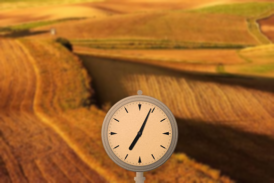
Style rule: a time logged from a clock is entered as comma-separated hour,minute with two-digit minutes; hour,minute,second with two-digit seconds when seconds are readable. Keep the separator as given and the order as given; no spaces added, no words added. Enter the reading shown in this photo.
7,04
